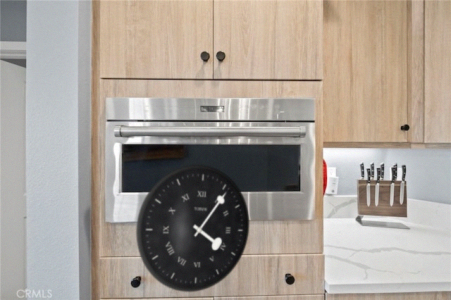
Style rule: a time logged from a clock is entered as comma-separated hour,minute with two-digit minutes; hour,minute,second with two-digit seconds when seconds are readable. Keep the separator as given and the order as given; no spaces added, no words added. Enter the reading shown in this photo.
4,06
